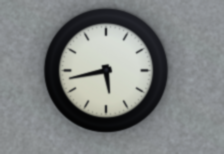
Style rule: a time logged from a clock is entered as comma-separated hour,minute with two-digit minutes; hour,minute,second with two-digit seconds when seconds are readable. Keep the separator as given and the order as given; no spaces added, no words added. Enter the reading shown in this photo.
5,43
